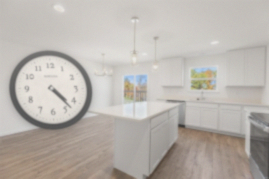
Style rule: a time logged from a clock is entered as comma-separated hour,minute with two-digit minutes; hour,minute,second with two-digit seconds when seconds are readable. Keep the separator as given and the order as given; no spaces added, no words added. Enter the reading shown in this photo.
4,23
